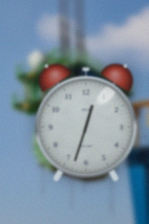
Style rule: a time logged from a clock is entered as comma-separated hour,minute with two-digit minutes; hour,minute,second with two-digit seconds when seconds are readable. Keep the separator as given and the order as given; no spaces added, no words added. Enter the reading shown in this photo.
12,33
